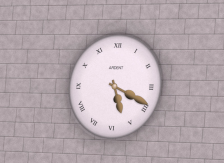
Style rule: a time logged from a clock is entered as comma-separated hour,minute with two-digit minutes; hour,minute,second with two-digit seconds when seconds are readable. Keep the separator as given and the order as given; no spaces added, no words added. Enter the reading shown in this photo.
5,19
